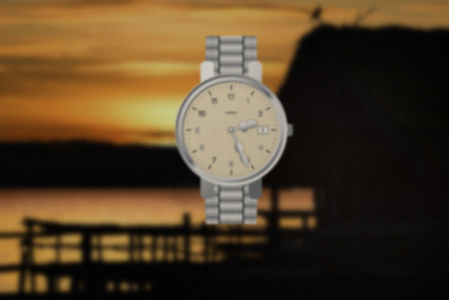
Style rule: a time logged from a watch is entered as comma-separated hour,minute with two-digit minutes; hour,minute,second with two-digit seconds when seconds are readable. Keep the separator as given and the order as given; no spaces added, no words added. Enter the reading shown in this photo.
2,26
